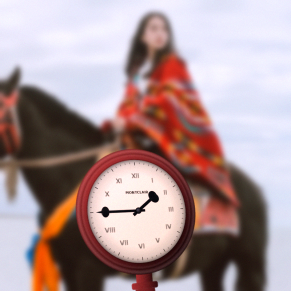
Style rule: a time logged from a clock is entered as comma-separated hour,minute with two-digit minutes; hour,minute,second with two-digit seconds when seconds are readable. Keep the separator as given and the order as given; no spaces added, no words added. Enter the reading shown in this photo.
1,45
